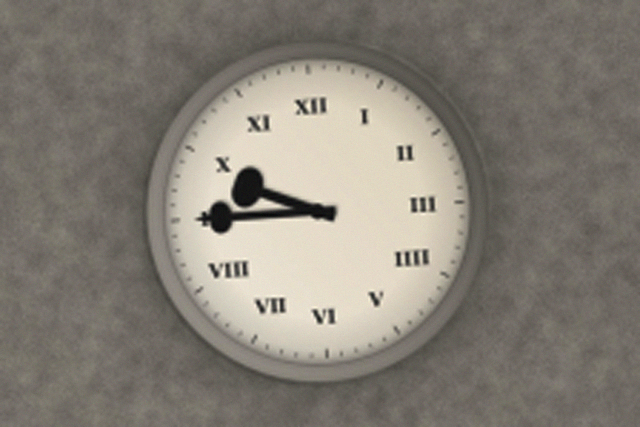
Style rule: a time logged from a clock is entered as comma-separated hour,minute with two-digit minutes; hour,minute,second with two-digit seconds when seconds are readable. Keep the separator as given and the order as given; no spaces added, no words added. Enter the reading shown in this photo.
9,45
